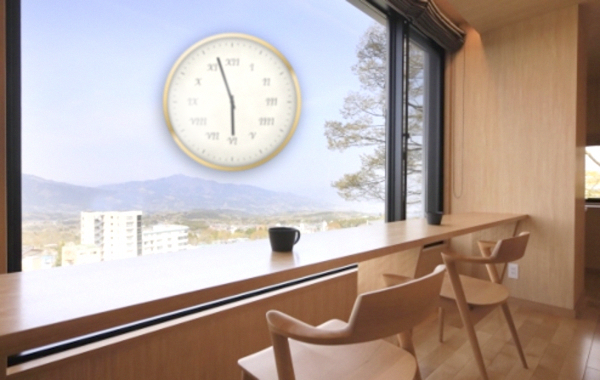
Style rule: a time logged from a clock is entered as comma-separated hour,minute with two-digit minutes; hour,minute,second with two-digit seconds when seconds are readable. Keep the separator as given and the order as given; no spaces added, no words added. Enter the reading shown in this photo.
5,57
